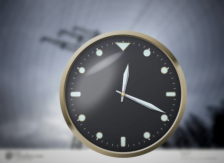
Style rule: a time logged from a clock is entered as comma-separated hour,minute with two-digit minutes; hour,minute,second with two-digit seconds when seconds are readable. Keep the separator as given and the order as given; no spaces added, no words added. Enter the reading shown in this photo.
12,19
